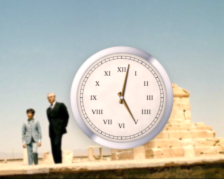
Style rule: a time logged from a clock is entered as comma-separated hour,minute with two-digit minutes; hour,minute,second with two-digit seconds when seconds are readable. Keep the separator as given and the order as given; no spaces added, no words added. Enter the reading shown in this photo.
5,02
